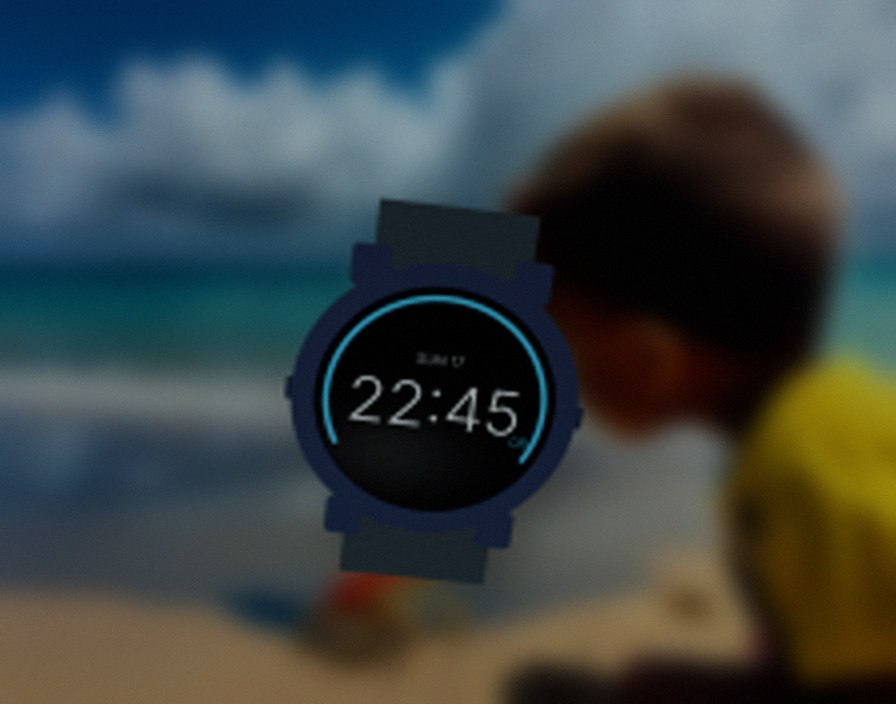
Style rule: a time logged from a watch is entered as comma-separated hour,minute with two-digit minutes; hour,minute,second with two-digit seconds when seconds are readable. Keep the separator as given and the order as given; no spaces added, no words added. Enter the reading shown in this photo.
22,45
